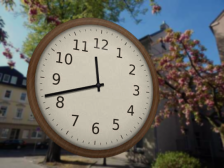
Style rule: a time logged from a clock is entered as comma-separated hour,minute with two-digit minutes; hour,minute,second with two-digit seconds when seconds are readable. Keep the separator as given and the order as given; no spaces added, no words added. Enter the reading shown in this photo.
11,42
